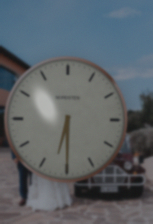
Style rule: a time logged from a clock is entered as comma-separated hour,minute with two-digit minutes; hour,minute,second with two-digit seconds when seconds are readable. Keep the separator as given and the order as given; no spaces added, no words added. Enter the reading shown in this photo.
6,30
